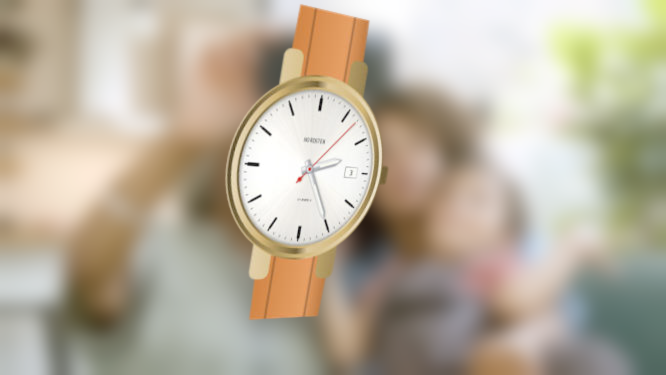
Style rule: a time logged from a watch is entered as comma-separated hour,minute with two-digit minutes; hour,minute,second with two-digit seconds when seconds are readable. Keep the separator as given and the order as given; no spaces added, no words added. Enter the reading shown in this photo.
2,25,07
